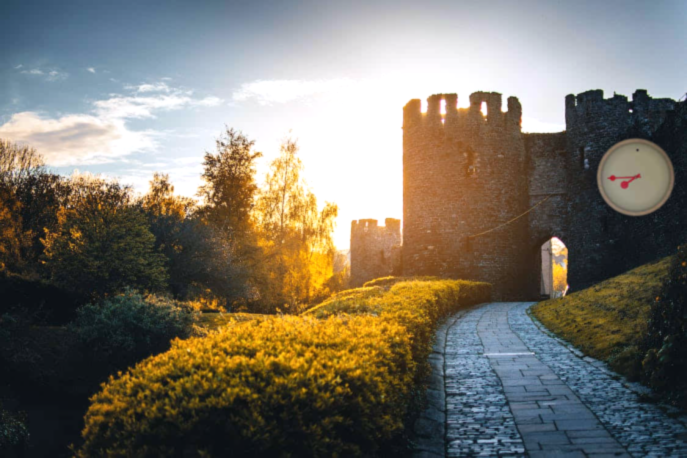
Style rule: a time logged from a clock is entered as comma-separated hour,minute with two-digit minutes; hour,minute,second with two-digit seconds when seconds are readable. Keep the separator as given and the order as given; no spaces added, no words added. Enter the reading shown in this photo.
7,44
